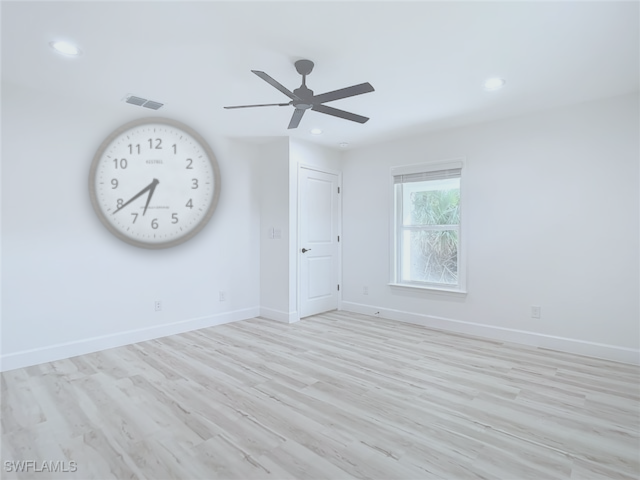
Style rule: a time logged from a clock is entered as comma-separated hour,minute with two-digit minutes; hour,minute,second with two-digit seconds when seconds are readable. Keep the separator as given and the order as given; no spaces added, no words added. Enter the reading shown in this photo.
6,39
